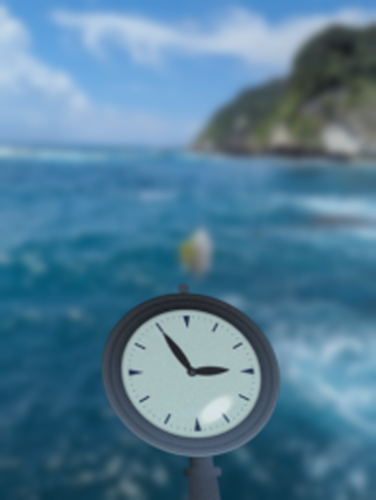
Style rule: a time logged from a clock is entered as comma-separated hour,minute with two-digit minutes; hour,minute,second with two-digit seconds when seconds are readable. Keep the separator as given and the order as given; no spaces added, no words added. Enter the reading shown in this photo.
2,55
